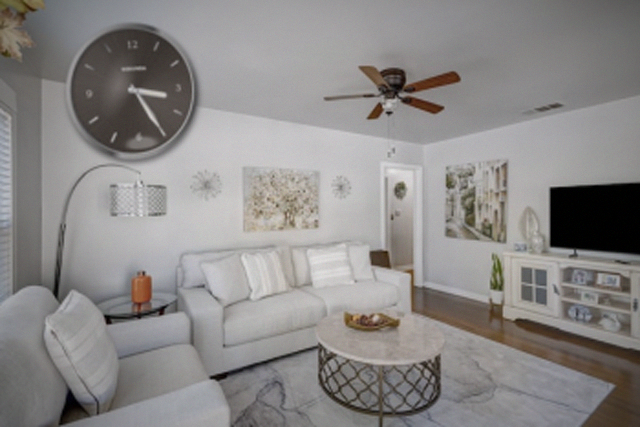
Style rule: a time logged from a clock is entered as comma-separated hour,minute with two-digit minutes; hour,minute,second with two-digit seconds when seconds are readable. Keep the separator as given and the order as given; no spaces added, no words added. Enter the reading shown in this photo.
3,25
